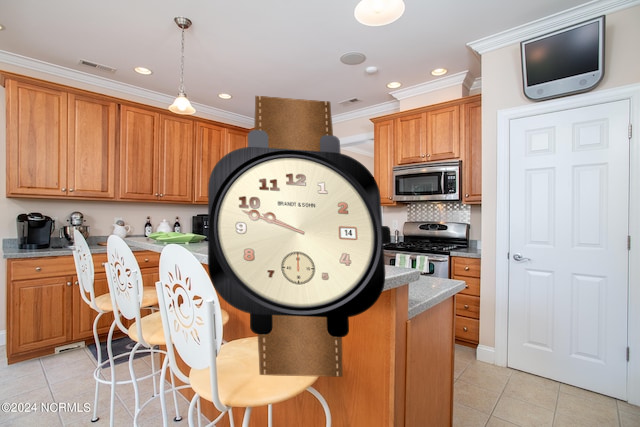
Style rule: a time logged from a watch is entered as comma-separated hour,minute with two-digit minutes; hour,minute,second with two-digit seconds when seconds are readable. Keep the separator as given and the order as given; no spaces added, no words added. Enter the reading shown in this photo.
9,48
